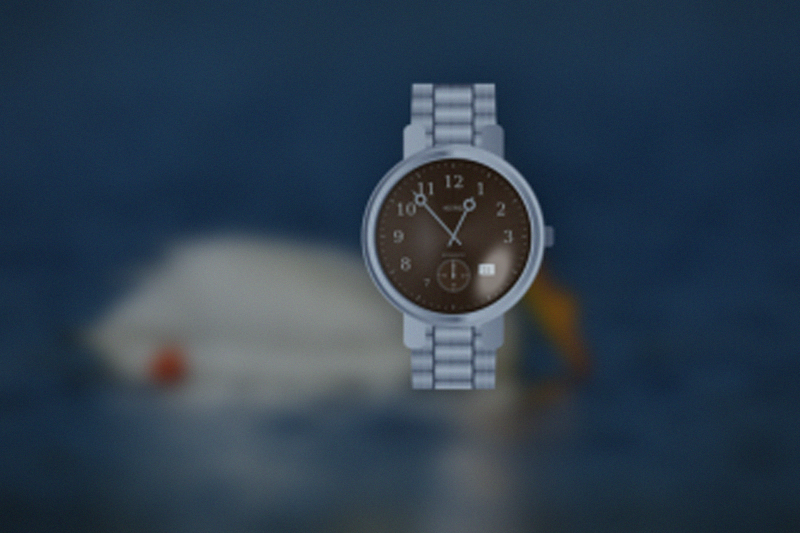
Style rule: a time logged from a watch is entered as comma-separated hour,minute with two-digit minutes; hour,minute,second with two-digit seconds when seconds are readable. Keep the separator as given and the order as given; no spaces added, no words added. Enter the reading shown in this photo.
12,53
